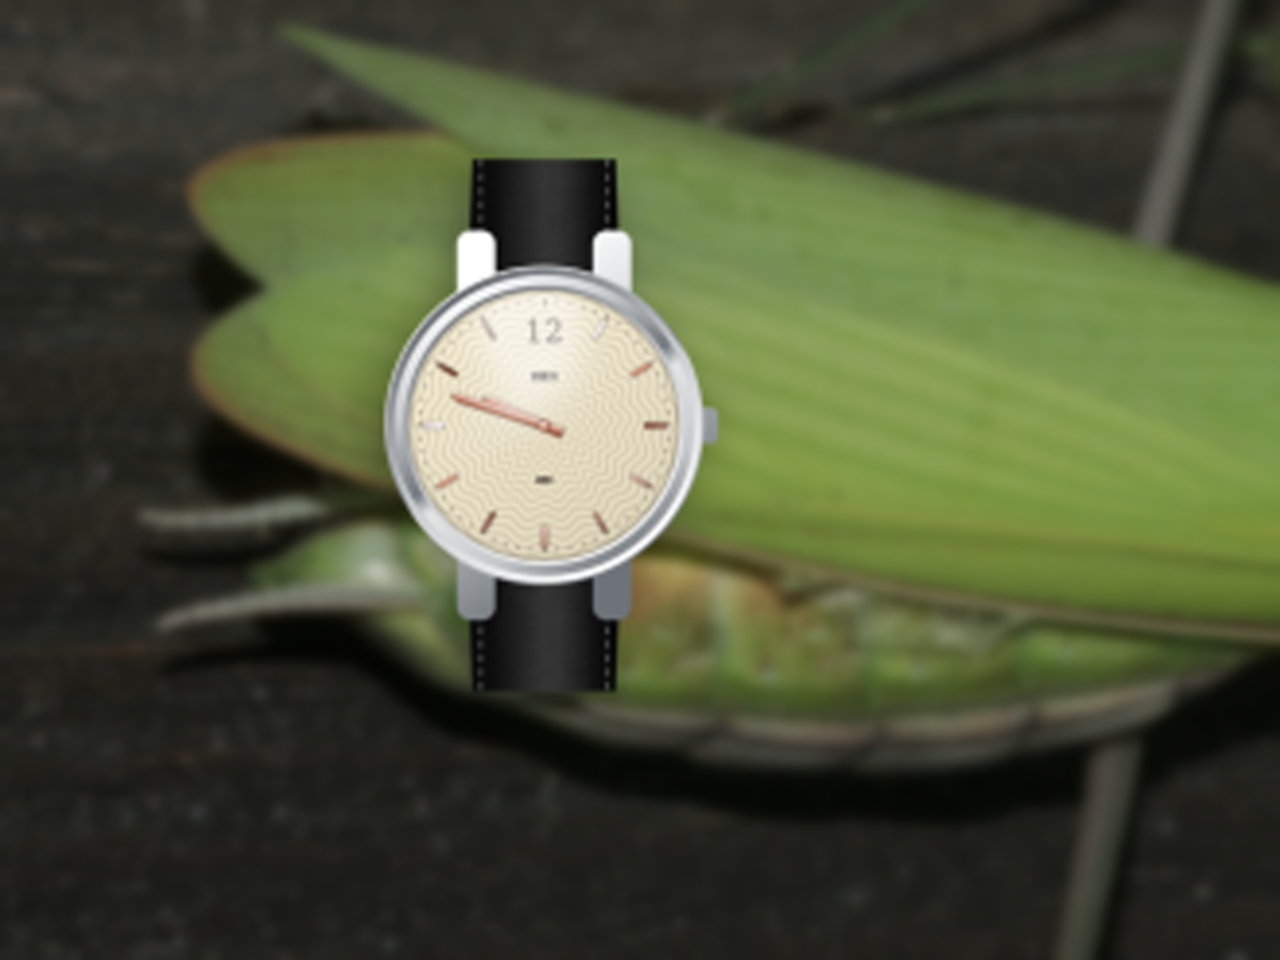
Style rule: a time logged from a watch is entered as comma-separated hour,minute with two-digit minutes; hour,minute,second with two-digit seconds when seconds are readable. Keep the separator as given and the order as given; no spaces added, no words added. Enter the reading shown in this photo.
9,48
